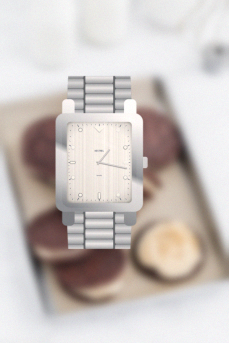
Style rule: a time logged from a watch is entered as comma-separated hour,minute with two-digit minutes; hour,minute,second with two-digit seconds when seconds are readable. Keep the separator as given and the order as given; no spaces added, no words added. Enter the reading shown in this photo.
1,17
